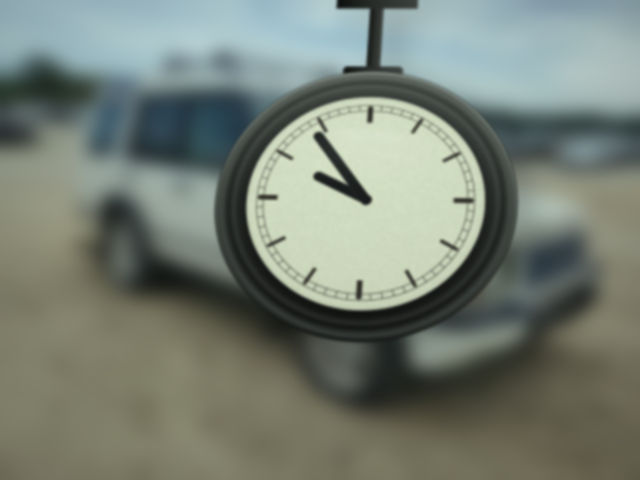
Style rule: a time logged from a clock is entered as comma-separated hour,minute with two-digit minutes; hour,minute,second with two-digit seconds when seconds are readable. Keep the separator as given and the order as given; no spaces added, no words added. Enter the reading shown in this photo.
9,54
